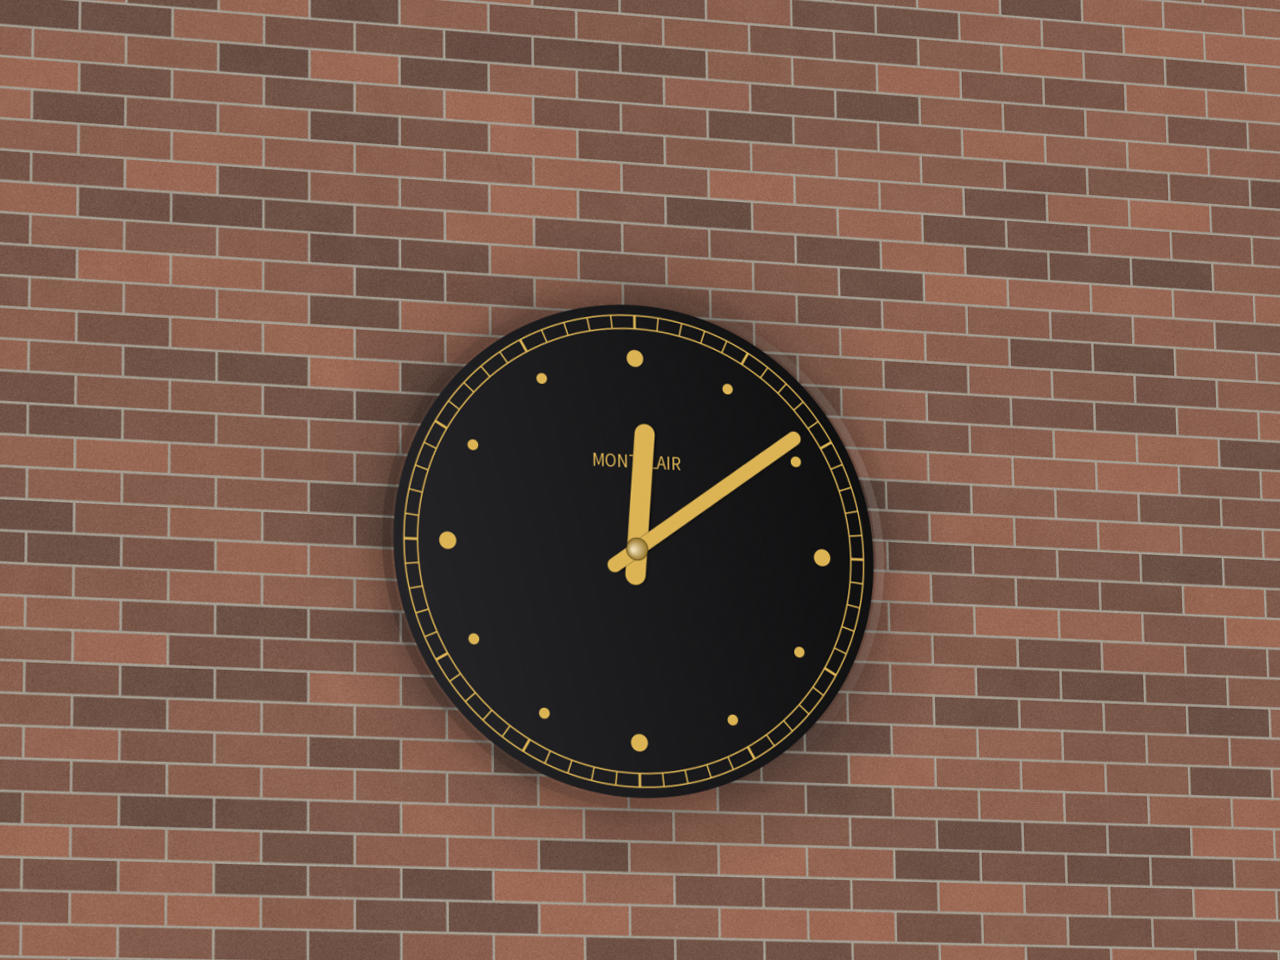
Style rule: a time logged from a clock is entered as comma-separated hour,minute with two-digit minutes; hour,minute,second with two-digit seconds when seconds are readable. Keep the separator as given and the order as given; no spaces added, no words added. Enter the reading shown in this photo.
12,09
